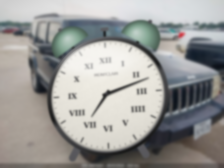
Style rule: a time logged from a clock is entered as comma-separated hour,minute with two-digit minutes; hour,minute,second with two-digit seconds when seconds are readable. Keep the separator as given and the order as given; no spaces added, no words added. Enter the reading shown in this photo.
7,12
